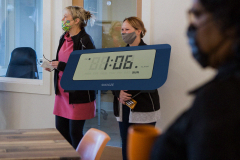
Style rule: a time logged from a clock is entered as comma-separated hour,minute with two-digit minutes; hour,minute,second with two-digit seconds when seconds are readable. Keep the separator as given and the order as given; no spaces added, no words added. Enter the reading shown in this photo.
1,06
